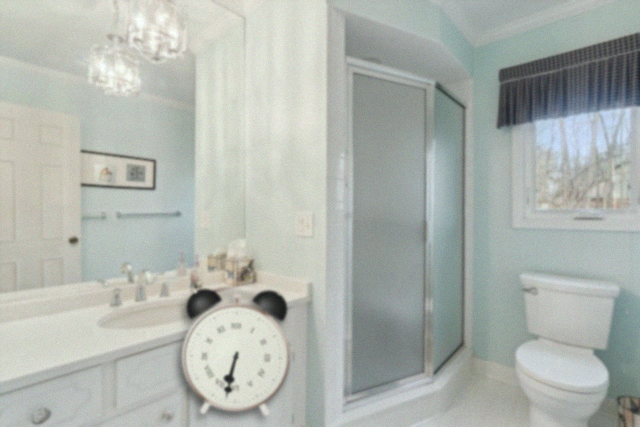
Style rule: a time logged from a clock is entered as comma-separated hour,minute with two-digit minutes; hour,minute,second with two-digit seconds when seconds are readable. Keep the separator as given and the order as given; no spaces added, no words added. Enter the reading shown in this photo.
6,32
